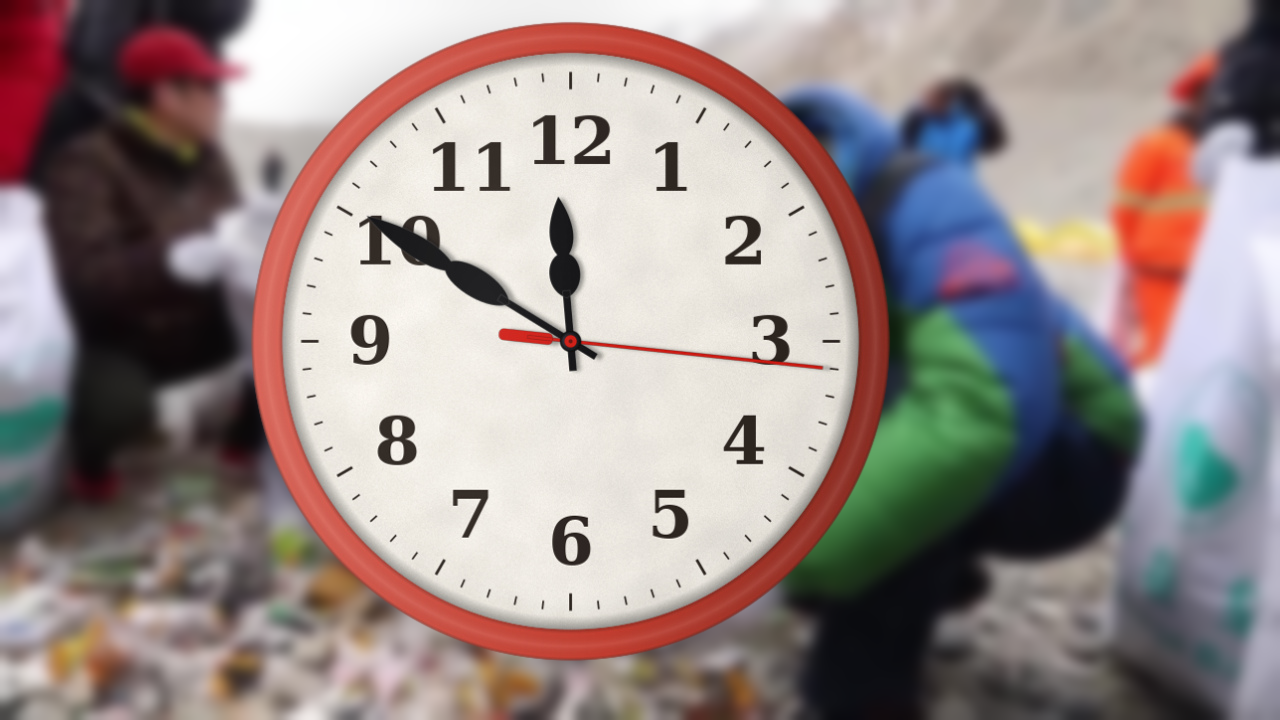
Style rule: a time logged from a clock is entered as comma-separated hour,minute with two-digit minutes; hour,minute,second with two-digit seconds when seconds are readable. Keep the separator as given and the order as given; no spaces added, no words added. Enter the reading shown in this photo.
11,50,16
